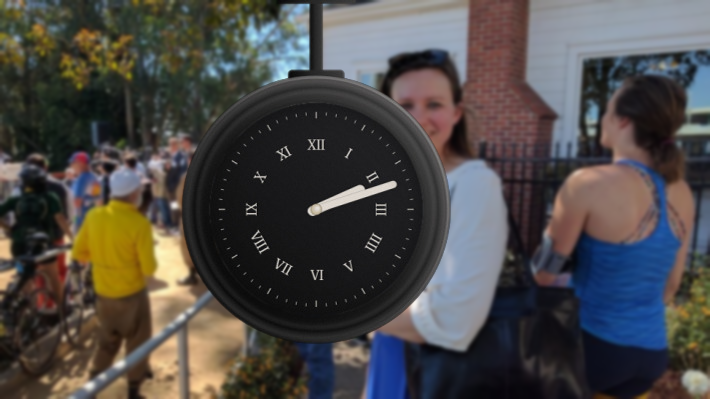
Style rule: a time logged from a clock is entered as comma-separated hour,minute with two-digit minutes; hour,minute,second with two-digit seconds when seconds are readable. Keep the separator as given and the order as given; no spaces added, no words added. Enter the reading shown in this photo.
2,12
